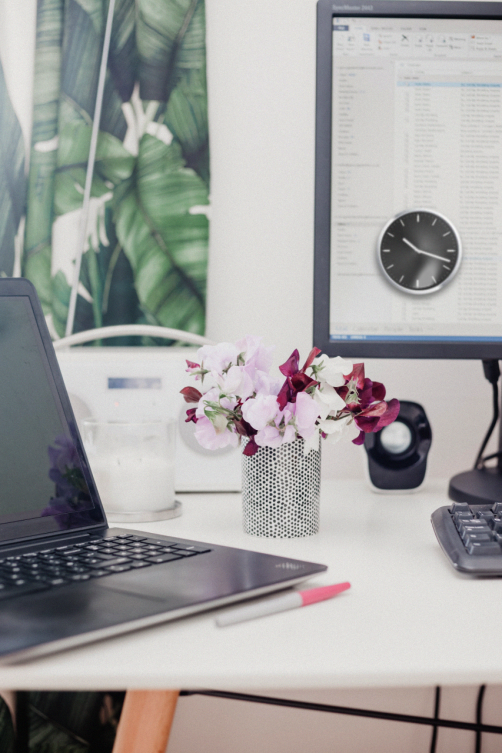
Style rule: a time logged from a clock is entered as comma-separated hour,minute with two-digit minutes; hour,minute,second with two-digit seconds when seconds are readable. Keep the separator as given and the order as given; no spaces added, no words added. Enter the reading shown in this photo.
10,18
